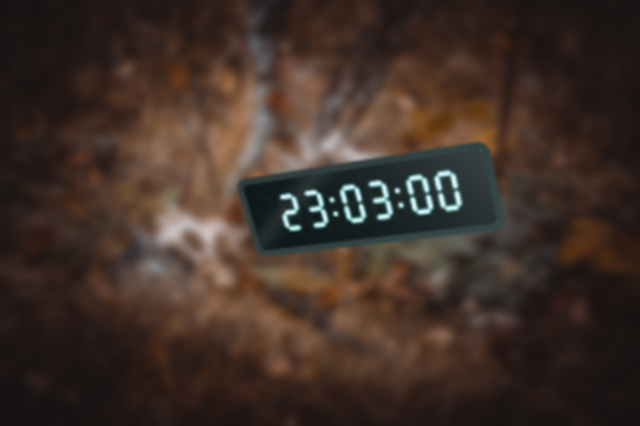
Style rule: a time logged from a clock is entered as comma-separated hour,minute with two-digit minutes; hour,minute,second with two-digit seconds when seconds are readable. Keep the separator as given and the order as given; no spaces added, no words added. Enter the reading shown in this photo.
23,03,00
